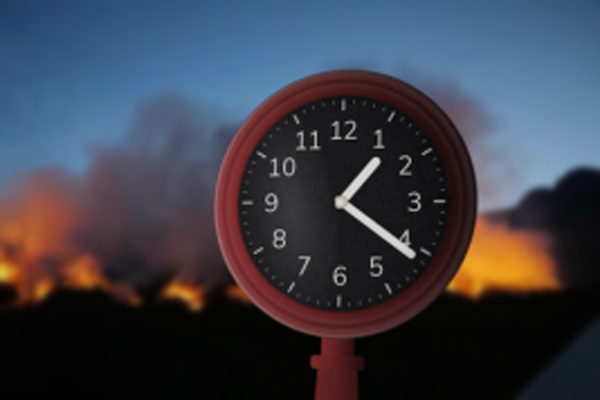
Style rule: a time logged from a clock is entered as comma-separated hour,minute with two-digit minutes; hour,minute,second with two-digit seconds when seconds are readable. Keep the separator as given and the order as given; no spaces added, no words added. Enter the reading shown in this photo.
1,21
